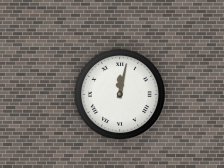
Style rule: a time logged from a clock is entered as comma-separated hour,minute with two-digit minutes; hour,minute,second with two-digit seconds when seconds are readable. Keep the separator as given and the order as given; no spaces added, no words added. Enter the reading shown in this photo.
12,02
